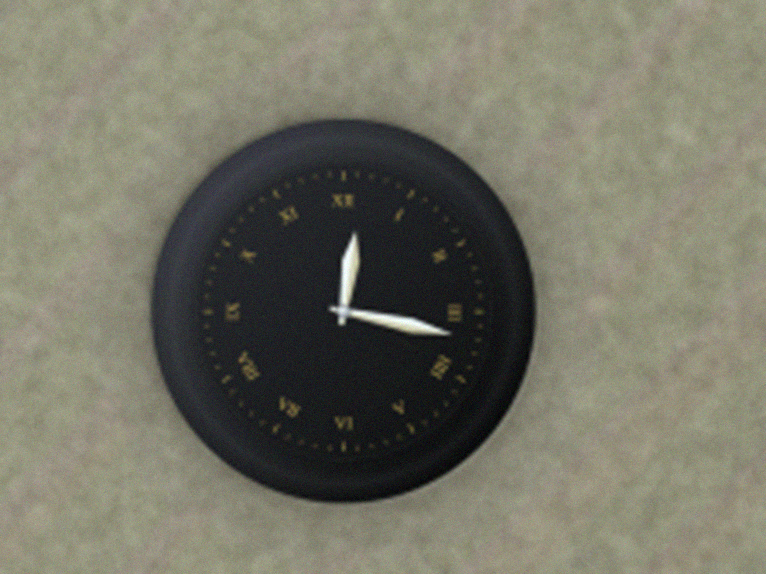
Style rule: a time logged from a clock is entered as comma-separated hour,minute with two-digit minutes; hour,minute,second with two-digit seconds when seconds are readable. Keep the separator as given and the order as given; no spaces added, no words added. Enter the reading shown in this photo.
12,17
